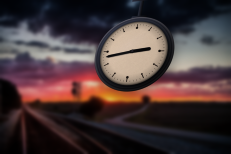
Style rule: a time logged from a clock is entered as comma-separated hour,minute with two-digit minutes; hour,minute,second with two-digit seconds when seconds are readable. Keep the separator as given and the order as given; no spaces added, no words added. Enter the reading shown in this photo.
2,43
